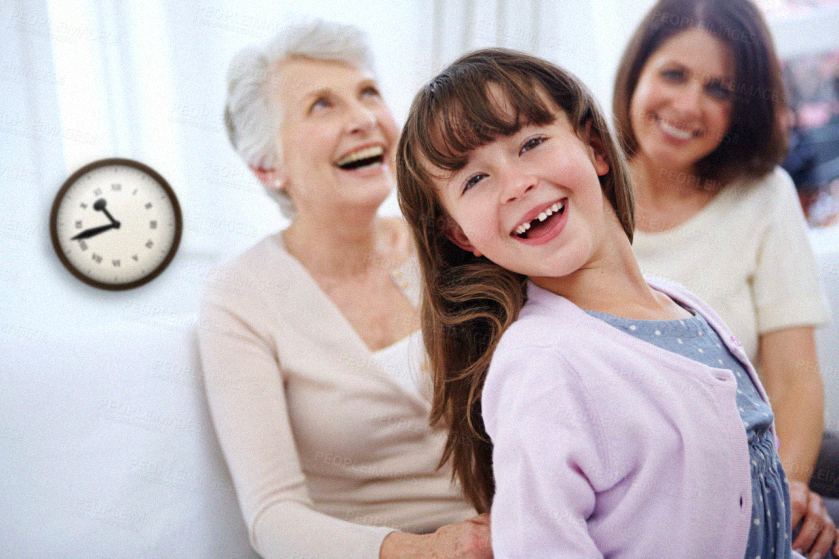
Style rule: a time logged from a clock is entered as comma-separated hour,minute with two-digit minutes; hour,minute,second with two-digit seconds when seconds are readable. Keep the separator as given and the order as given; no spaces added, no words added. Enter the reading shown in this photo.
10,42
